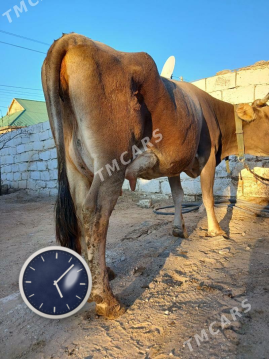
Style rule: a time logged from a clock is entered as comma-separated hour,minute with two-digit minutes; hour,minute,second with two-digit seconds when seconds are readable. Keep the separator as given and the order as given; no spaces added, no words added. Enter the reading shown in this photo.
5,07
